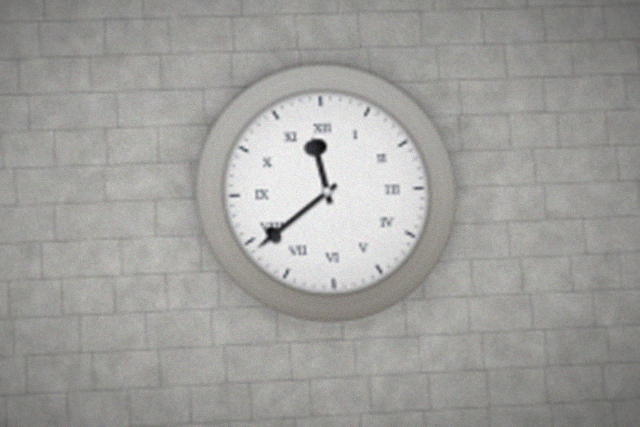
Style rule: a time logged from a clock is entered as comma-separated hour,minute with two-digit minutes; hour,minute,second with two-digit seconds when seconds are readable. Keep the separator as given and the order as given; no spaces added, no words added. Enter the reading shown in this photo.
11,39
